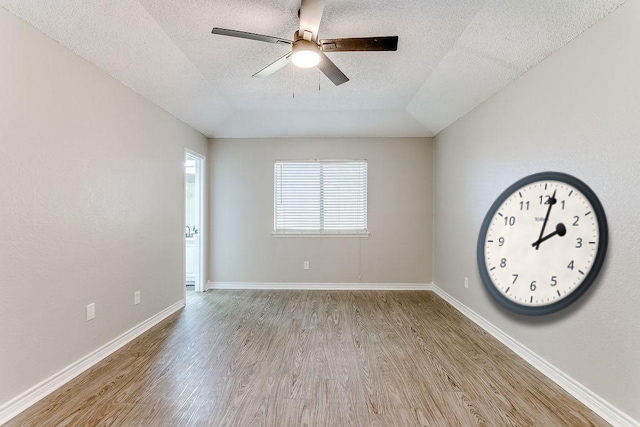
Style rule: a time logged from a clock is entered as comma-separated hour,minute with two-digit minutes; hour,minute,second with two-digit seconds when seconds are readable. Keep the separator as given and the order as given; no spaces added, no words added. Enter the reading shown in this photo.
2,02
